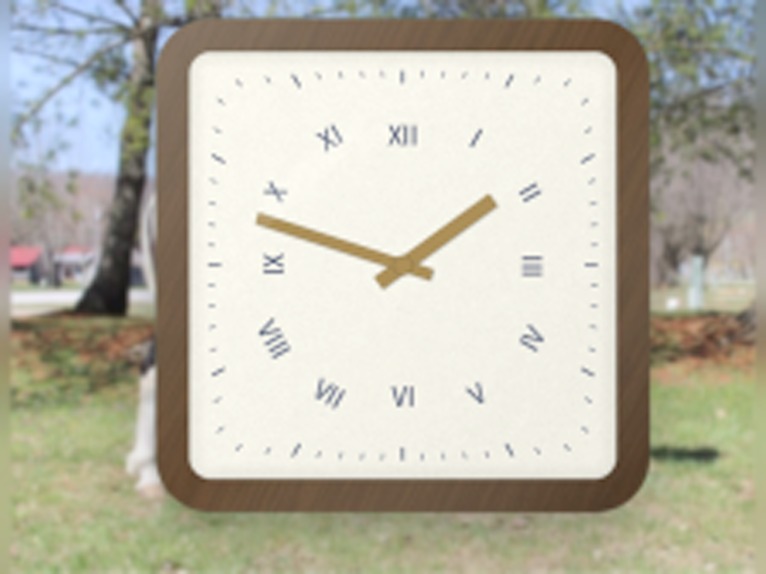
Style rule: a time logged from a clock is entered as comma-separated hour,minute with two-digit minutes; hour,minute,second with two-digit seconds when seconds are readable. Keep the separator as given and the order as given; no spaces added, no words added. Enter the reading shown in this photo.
1,48
